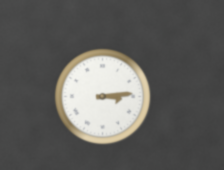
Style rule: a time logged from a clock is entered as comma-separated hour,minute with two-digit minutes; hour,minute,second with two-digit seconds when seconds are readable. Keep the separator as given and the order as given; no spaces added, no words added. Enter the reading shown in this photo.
3,14
